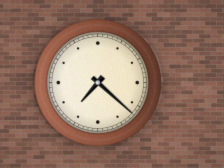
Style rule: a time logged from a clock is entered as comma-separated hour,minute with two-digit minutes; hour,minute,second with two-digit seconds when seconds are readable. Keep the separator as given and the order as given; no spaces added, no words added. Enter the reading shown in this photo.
7,22
